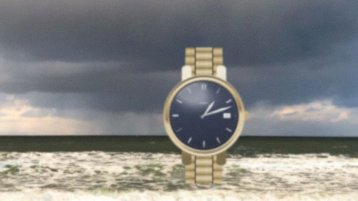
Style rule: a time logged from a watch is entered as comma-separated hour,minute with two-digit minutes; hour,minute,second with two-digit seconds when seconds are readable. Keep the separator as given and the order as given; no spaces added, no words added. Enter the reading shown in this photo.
1,12
